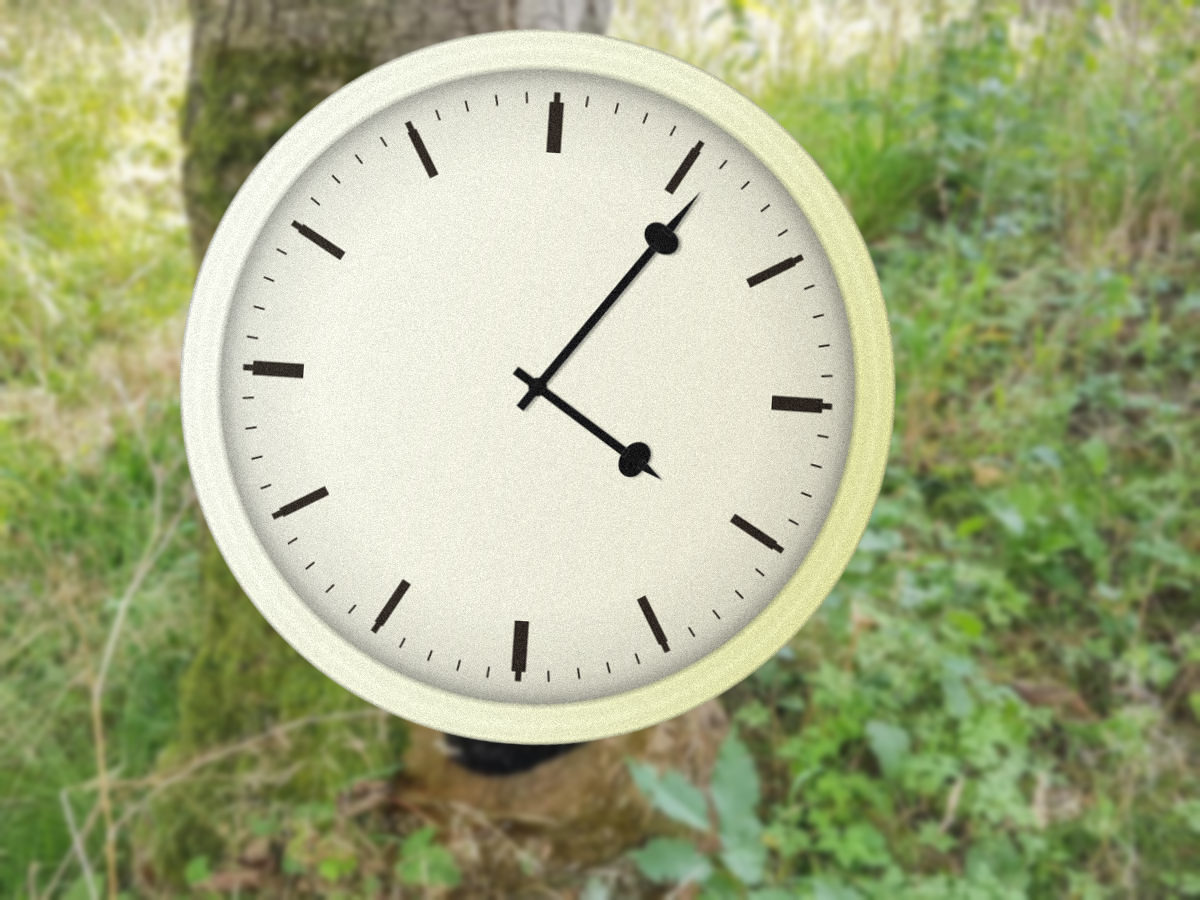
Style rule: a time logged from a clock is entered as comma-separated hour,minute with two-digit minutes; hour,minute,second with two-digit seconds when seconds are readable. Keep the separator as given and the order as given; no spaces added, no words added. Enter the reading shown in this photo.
4,06
